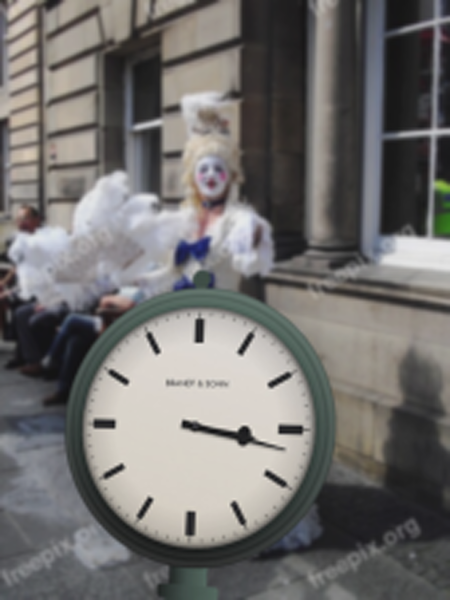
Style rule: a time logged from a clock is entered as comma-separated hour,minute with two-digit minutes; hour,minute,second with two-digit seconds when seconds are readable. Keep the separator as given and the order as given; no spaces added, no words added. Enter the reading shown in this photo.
3,17
